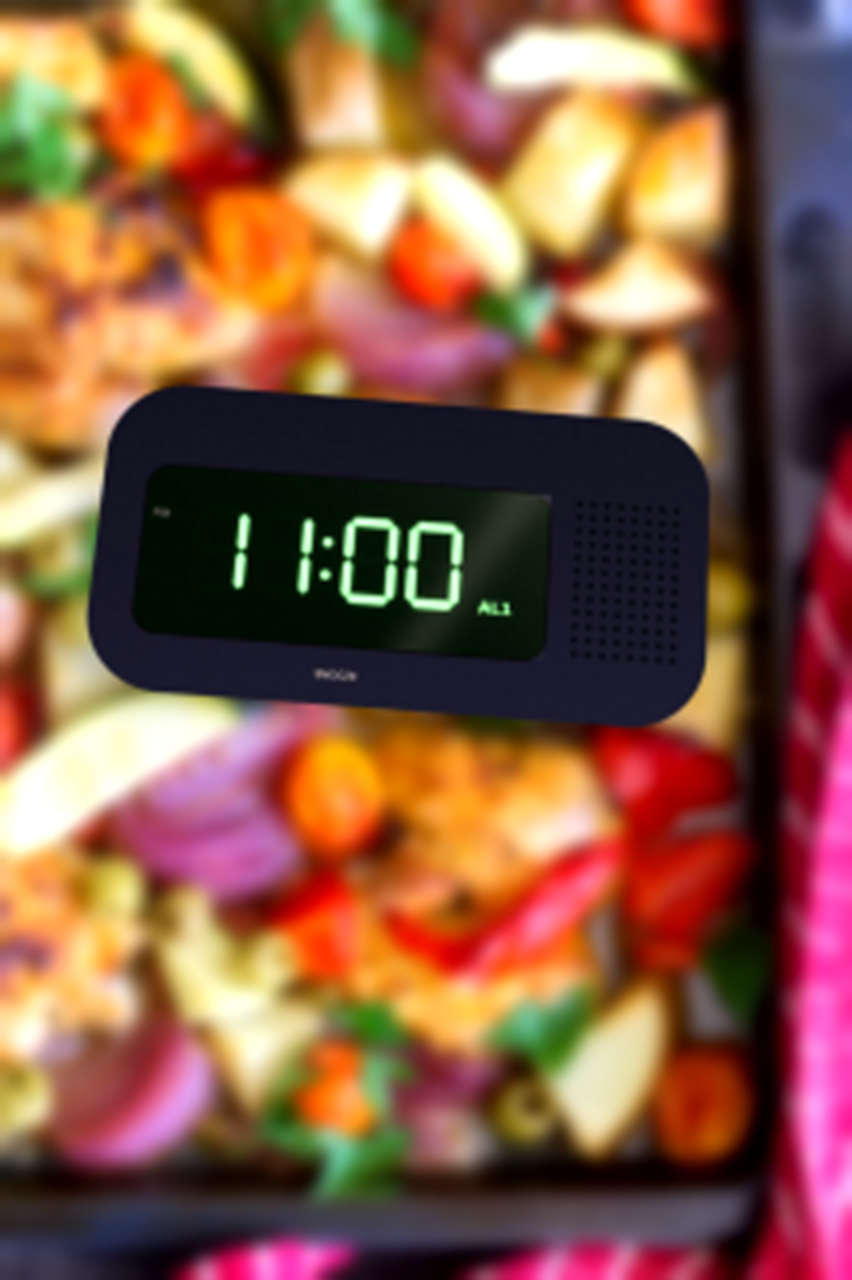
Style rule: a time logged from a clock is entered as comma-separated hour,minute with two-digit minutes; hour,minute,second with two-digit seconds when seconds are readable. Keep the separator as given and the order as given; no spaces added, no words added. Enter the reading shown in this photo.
11,00
